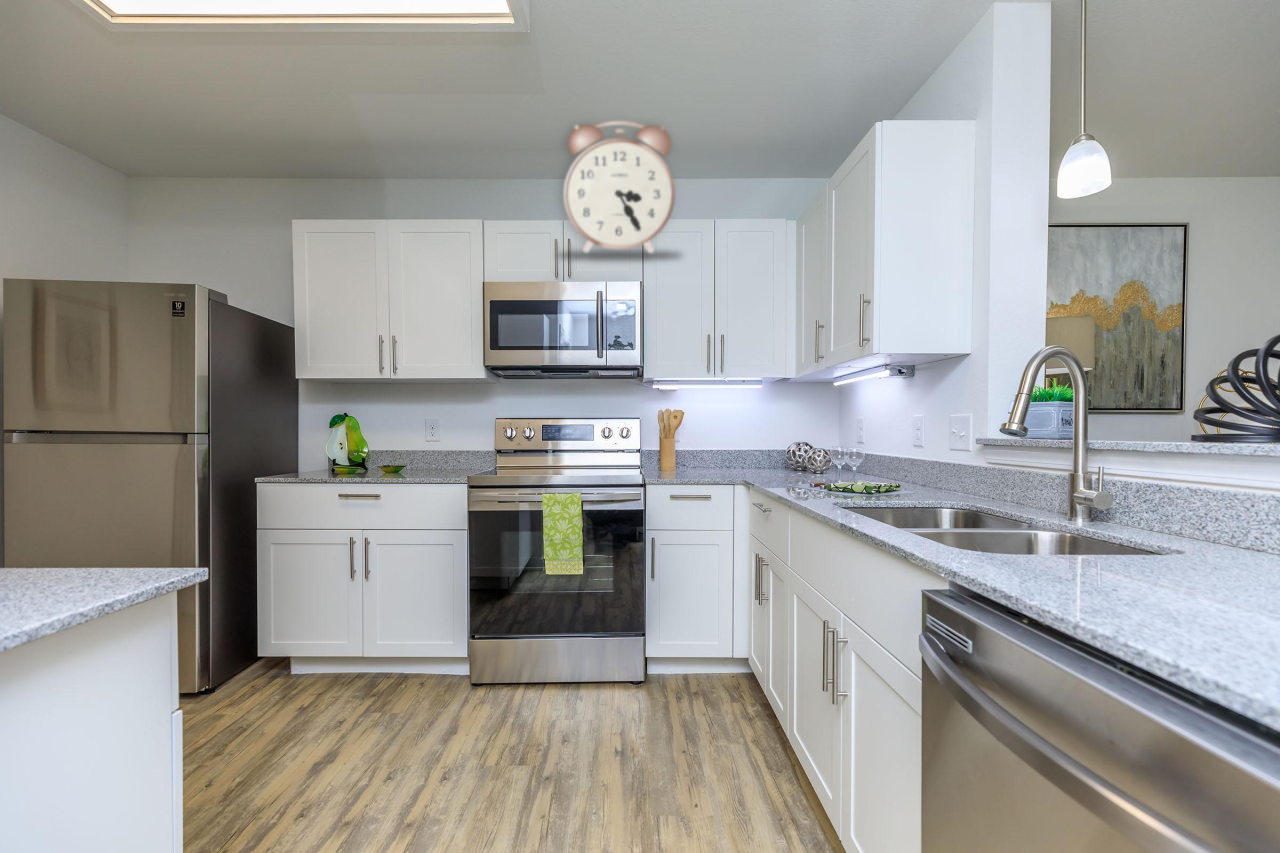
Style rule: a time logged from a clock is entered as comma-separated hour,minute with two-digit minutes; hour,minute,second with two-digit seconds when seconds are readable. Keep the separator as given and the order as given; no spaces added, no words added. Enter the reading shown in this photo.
3,25
